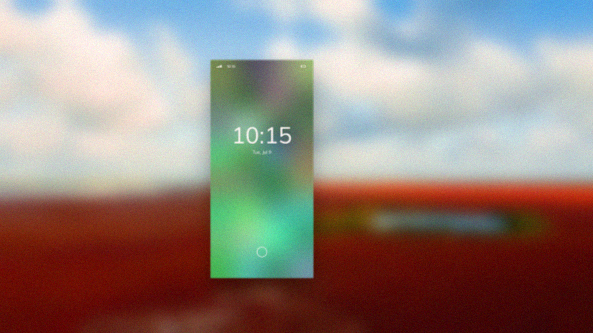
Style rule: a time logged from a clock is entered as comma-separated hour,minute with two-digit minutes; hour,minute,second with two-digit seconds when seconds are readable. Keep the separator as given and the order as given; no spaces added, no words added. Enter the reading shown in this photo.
10,15
